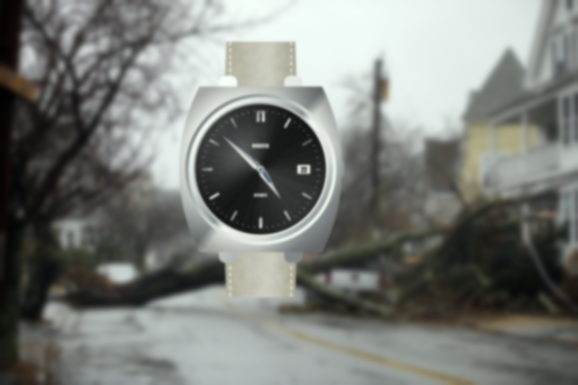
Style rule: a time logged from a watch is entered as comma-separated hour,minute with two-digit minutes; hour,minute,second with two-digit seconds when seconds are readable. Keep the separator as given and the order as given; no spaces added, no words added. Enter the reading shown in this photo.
4,51,54
